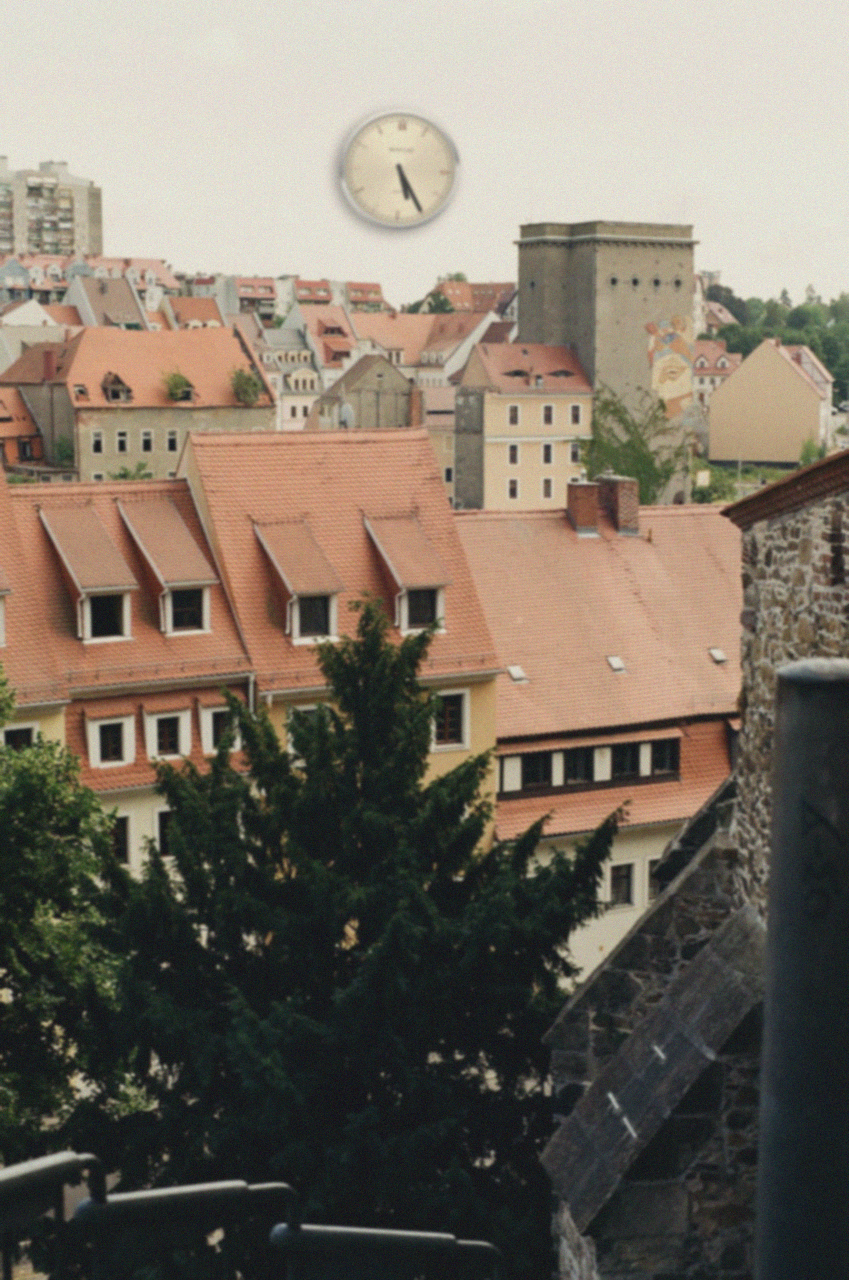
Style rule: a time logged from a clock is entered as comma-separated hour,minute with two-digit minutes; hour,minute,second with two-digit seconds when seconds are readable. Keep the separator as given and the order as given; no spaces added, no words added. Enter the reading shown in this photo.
5,25
